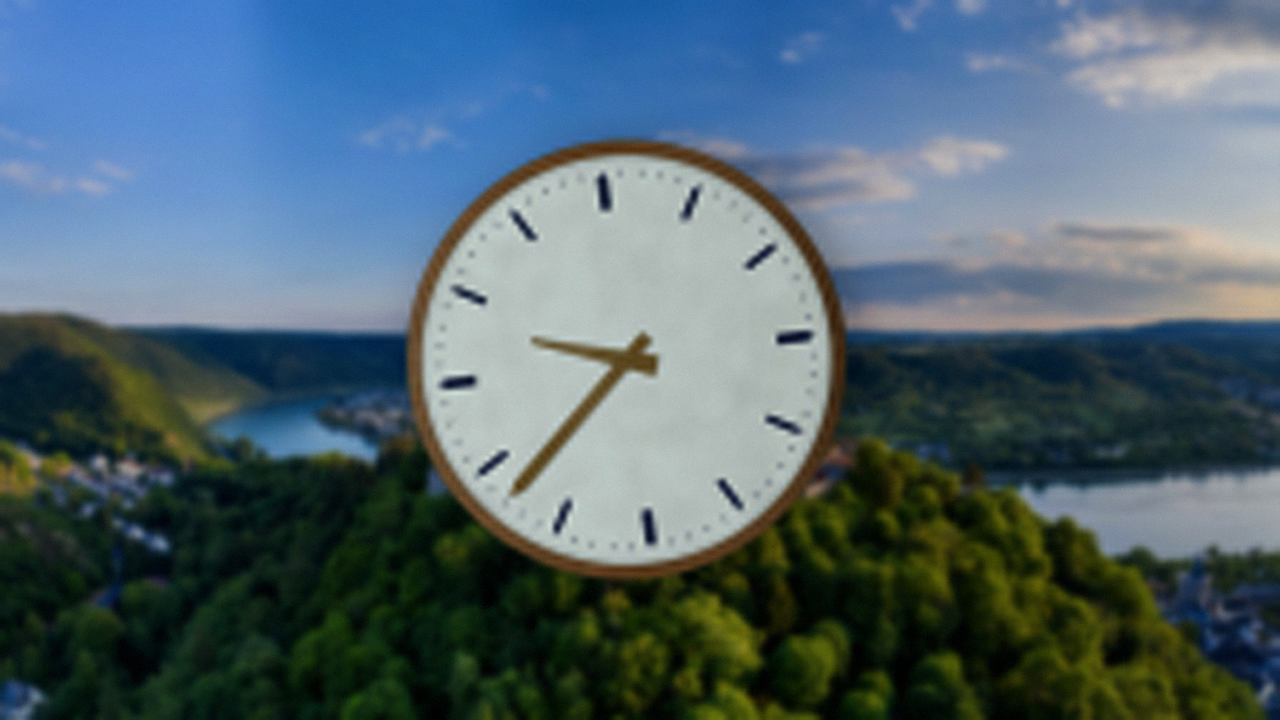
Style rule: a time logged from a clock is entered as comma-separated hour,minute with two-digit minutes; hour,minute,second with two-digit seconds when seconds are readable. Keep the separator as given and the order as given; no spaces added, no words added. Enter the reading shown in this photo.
9,38
